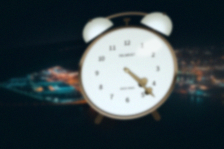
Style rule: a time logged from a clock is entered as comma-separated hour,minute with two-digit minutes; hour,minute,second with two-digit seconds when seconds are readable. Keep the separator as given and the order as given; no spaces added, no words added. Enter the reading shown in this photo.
4,23
